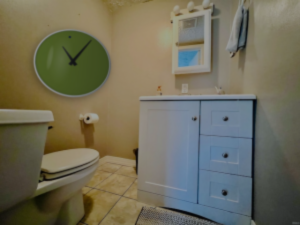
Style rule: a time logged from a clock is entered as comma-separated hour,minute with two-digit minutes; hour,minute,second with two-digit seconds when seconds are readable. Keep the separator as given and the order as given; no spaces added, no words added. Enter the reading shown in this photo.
11,07
